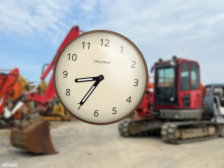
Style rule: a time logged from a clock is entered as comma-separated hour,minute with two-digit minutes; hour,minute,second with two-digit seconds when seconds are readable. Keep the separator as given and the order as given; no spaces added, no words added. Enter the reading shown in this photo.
8,35
